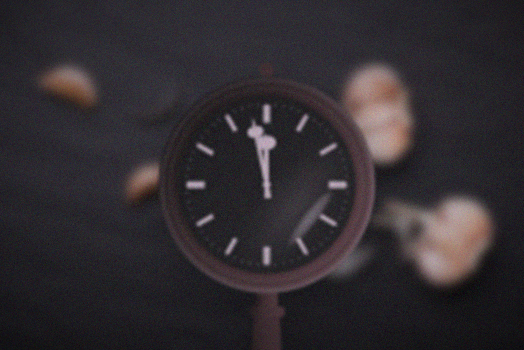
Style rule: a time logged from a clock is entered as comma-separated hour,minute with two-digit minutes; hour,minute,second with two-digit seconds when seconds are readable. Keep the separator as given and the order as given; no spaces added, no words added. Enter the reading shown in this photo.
11,58
